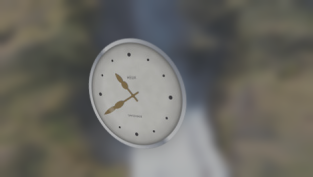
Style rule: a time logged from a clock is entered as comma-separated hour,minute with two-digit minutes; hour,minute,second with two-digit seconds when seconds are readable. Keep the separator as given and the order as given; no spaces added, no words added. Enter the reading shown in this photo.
10,40
